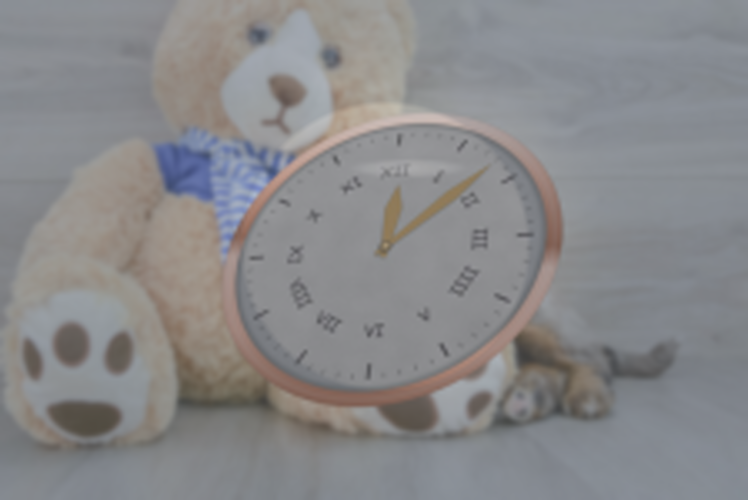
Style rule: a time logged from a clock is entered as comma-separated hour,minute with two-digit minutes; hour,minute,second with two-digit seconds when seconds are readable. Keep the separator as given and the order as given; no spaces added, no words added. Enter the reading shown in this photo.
12,08
